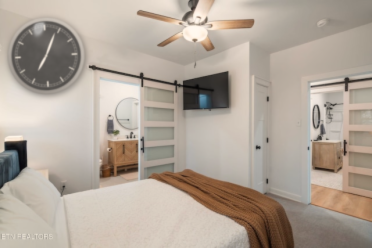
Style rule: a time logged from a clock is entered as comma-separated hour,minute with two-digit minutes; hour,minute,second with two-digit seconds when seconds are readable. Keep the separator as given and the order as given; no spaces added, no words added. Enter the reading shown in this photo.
7,04
